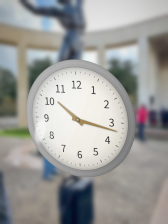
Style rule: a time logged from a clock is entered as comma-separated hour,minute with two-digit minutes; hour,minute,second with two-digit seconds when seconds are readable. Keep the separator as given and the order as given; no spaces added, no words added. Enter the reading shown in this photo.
10,17
